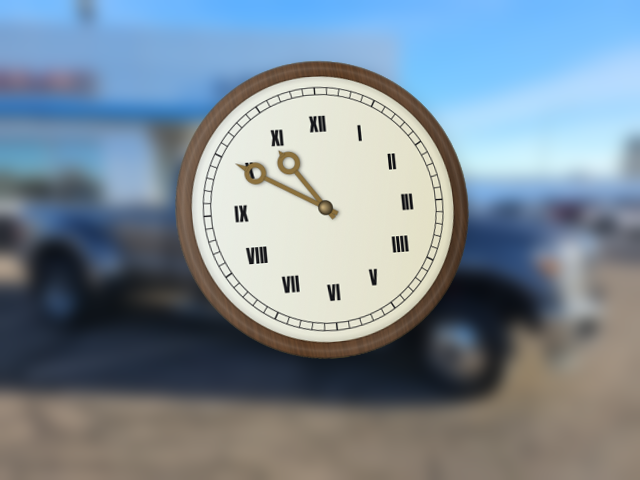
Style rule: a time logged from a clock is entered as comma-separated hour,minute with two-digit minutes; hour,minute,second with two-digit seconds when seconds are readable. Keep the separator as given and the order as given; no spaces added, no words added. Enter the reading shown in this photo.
10,50
